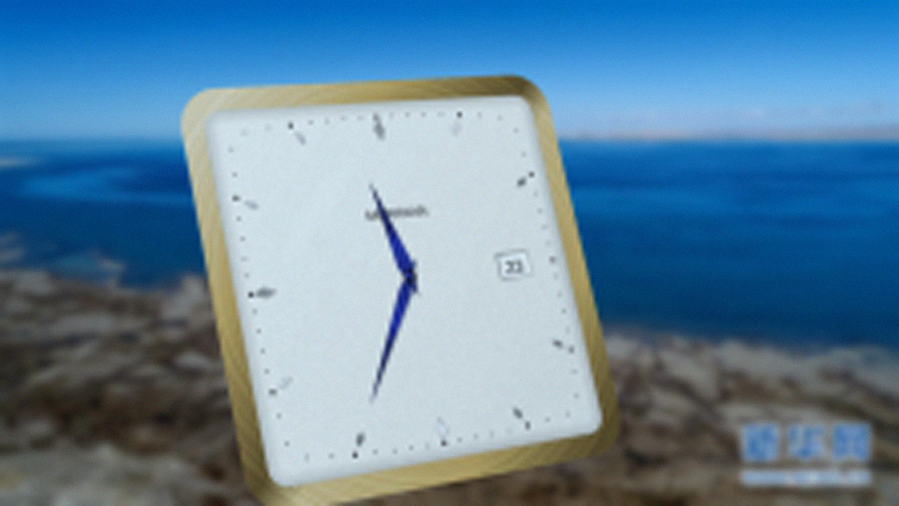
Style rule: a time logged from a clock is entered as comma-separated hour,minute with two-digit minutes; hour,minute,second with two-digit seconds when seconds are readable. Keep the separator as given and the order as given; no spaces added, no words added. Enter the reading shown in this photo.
11,35
